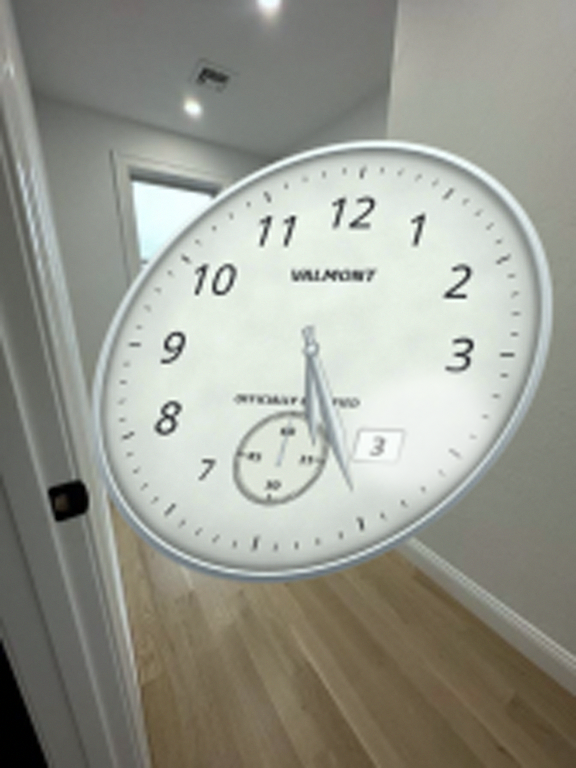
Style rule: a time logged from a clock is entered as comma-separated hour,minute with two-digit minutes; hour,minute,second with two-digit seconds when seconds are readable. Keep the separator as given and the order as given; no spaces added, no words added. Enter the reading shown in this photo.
5,25
